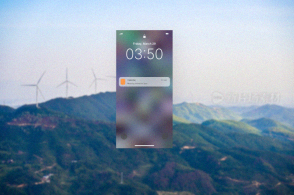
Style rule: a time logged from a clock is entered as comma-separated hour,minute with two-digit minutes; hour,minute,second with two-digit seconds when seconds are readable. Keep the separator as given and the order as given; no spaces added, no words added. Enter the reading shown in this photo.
3,50
